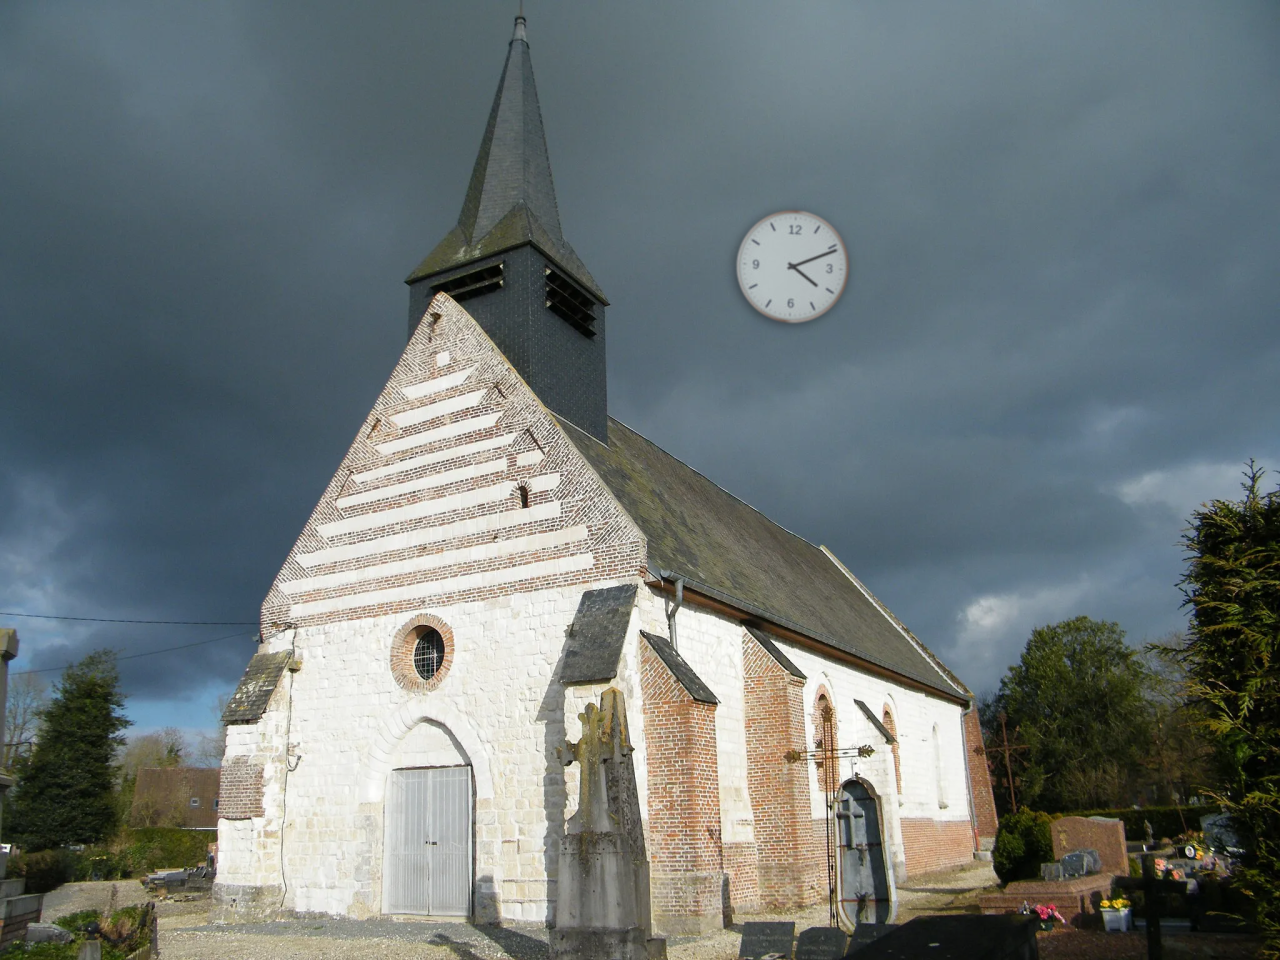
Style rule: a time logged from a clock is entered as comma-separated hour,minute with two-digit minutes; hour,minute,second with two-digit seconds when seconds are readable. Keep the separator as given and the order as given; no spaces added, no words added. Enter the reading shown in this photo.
4,11
